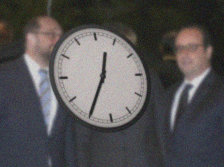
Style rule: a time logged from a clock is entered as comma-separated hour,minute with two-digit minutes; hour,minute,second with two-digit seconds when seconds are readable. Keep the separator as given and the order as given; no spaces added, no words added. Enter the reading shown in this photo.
12,35
